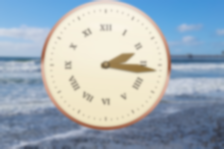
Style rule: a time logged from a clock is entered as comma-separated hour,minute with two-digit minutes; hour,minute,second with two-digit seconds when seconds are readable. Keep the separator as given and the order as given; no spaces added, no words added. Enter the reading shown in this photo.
2,16
